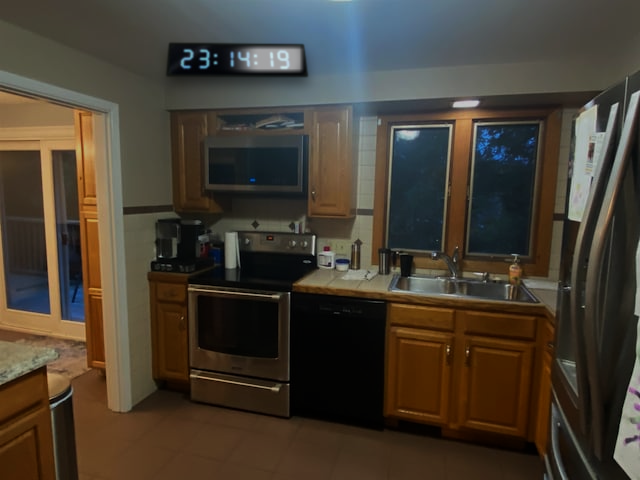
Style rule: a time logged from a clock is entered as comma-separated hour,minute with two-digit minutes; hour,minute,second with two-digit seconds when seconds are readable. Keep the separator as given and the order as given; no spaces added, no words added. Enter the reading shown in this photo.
23,14,19
